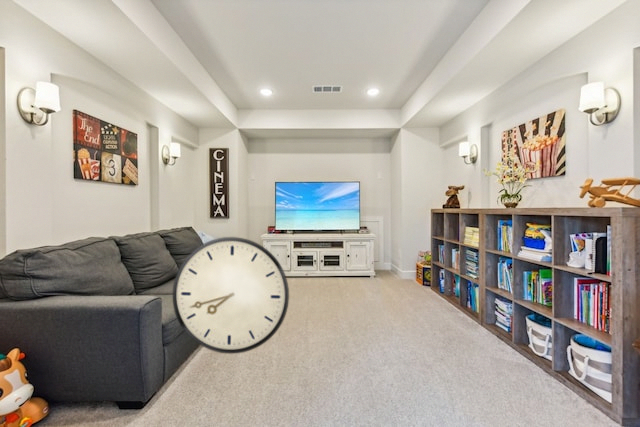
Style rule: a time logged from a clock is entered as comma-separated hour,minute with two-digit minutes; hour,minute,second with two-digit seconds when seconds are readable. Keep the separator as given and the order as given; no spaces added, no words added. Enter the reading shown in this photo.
7,42
